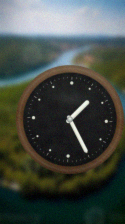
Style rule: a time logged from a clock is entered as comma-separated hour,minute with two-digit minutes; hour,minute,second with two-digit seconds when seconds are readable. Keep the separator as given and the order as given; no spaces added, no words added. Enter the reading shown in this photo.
1,25
